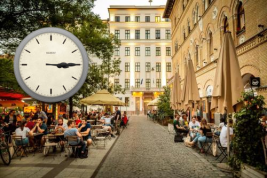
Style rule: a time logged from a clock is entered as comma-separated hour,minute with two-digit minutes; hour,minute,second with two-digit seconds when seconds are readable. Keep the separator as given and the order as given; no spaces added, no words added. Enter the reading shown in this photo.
3,15
